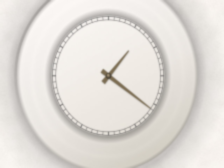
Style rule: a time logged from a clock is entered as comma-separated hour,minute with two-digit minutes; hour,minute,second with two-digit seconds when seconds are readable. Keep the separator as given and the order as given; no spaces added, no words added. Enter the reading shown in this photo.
1,21
